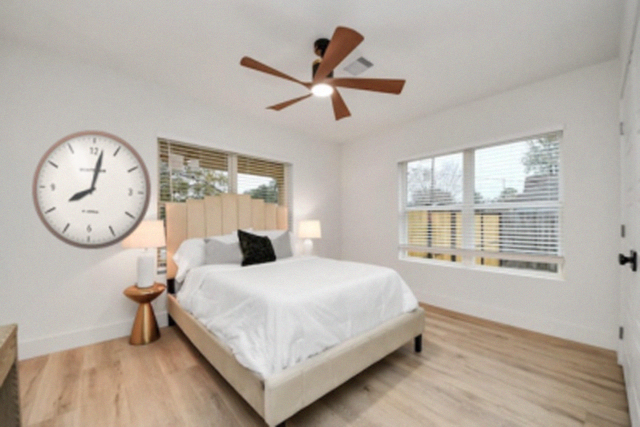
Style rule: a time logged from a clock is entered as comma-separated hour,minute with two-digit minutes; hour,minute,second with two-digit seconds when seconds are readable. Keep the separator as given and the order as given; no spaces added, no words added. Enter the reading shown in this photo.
8,02
